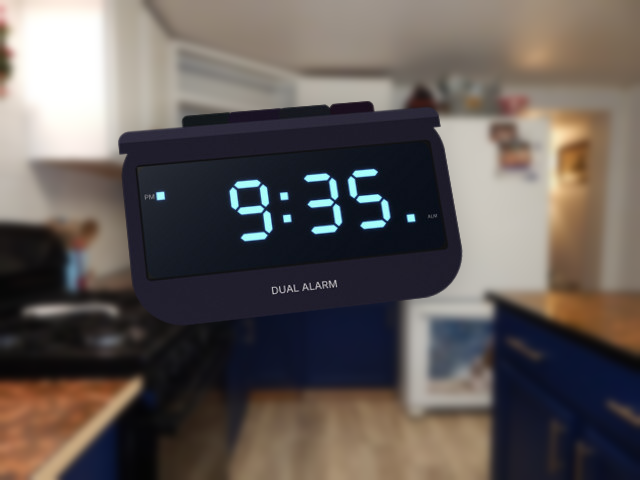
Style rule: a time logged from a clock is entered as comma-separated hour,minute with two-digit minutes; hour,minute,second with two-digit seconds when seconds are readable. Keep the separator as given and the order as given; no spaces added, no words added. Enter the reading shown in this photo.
9,35
